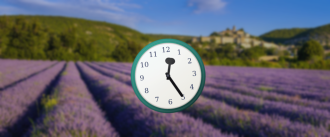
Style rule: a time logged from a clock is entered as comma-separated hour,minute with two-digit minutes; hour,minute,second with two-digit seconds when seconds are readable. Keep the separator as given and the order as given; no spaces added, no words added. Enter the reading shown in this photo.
12,25
